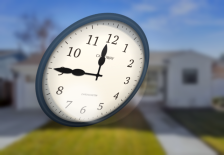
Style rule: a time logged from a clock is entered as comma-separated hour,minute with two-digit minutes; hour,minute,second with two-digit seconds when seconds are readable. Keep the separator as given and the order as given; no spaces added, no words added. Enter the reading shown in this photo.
11,45
